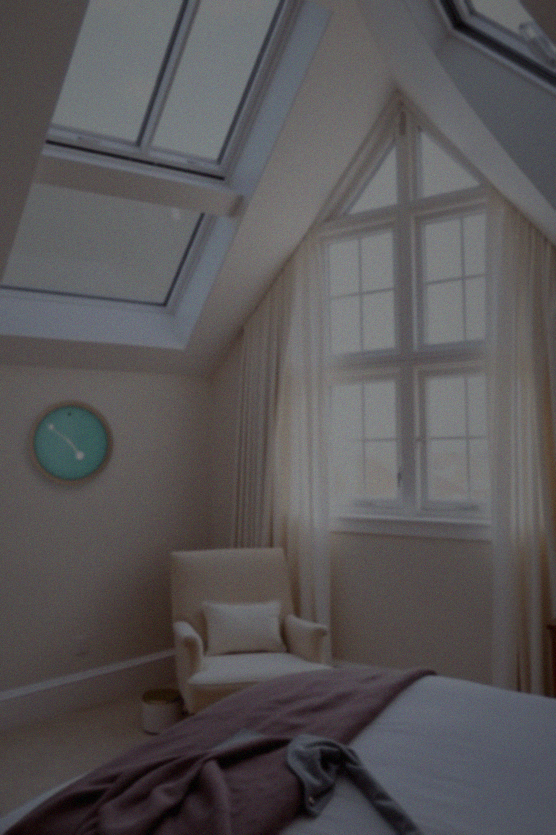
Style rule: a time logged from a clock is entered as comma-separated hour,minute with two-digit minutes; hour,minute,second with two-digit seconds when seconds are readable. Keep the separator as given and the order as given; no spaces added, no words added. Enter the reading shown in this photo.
4,52
